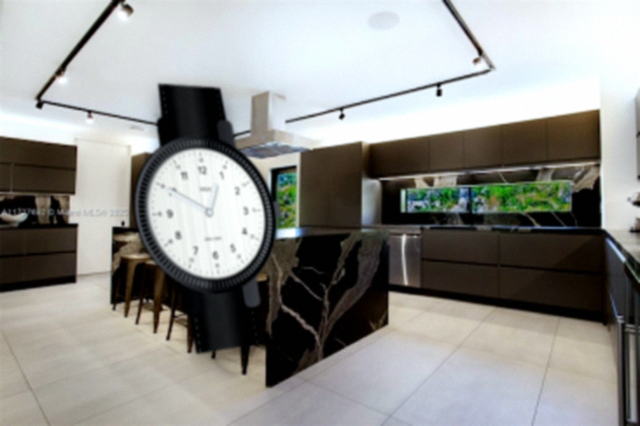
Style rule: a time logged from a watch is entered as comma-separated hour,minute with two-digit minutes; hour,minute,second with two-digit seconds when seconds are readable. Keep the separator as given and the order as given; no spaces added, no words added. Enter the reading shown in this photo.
12,50
